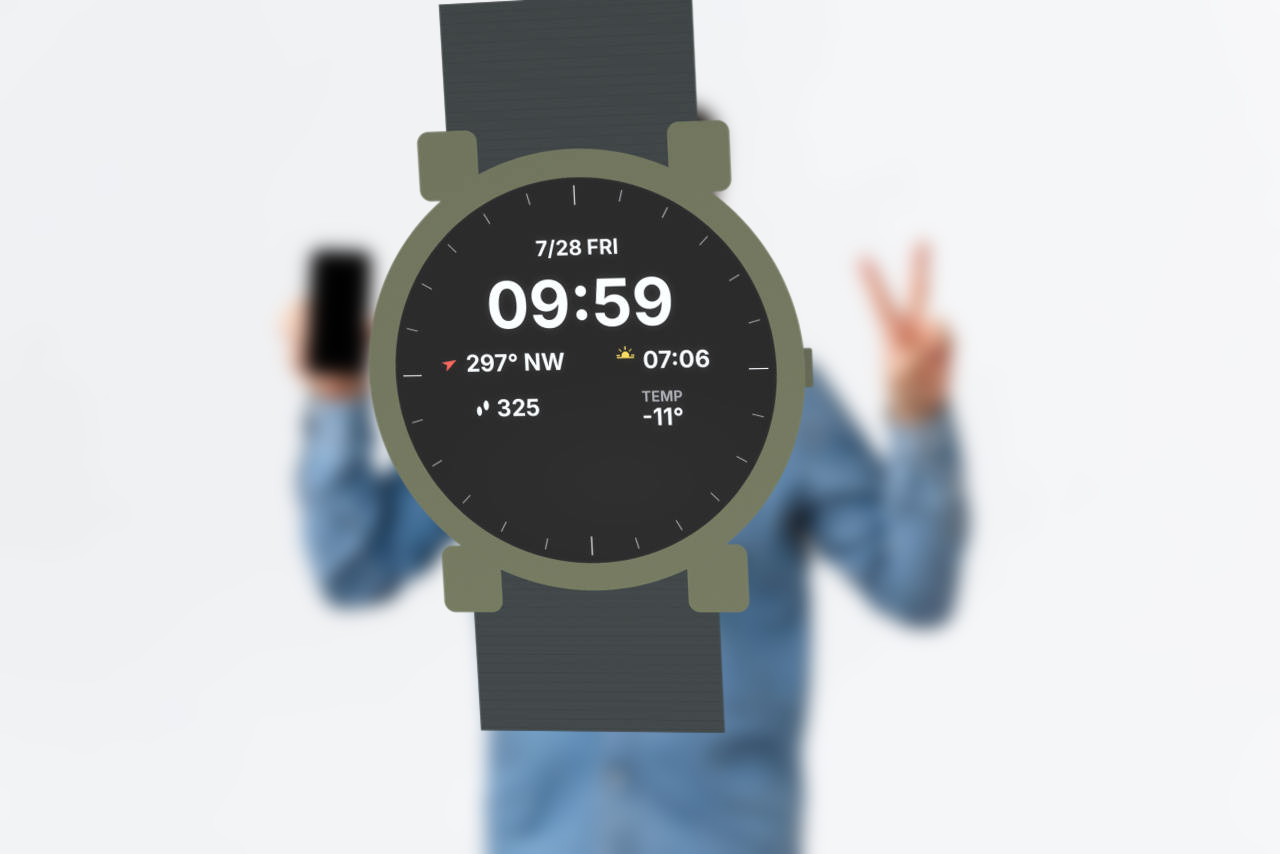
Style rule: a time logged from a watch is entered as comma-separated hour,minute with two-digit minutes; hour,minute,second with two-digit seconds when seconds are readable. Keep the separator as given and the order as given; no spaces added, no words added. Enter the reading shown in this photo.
9,59
